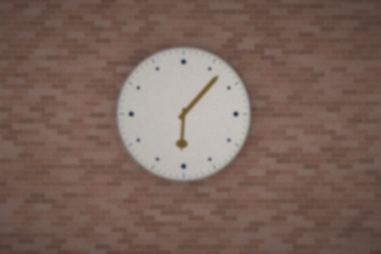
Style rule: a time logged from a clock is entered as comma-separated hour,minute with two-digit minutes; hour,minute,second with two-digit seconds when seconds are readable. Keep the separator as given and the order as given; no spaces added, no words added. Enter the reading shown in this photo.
6,07
